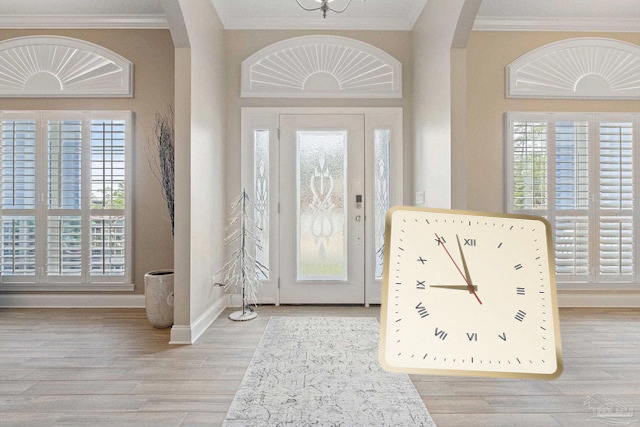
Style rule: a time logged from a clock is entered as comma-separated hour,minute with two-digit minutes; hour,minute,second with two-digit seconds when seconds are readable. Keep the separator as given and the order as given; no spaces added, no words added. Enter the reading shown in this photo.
8,57,55
